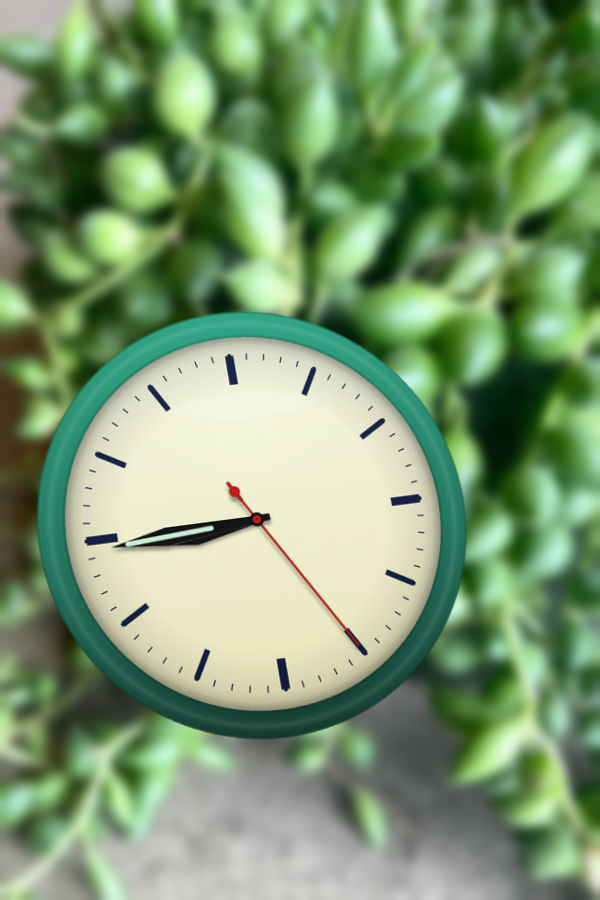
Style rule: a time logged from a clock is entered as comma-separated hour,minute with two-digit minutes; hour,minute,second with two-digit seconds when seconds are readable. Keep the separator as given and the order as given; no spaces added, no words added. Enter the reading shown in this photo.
8,44,25
